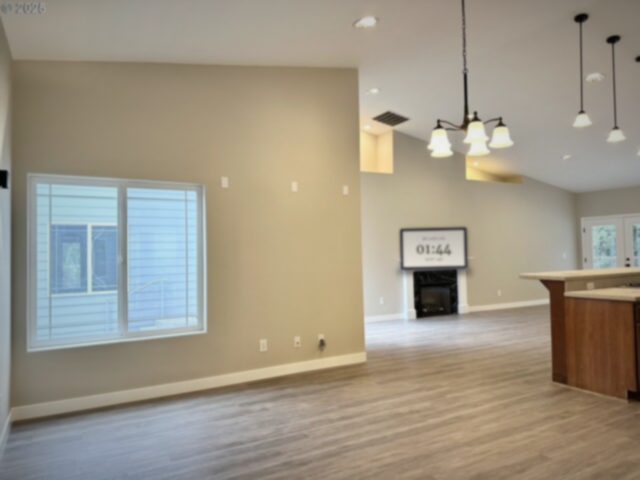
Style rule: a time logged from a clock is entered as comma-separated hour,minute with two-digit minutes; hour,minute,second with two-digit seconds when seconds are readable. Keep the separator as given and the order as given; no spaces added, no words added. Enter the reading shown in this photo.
1,44
